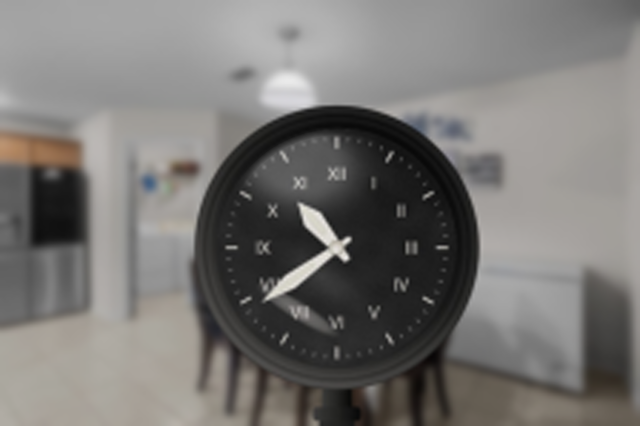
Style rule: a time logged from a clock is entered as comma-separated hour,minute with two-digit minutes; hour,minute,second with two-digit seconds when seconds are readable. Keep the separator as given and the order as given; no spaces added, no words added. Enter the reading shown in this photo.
10,39
